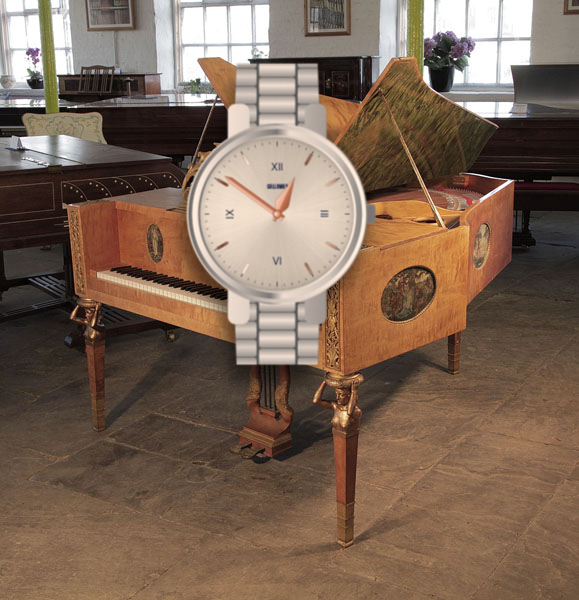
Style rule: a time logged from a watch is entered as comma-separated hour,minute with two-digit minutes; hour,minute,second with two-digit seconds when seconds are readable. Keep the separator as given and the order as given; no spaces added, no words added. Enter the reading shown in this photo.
12,51
